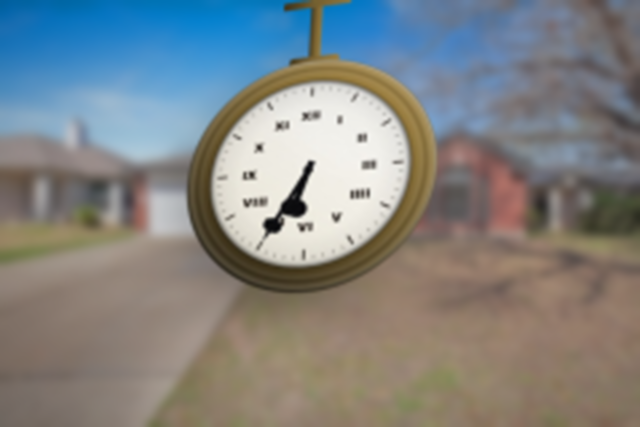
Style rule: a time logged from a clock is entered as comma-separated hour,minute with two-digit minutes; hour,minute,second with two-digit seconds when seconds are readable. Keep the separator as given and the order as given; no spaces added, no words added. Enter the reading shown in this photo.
6,35
